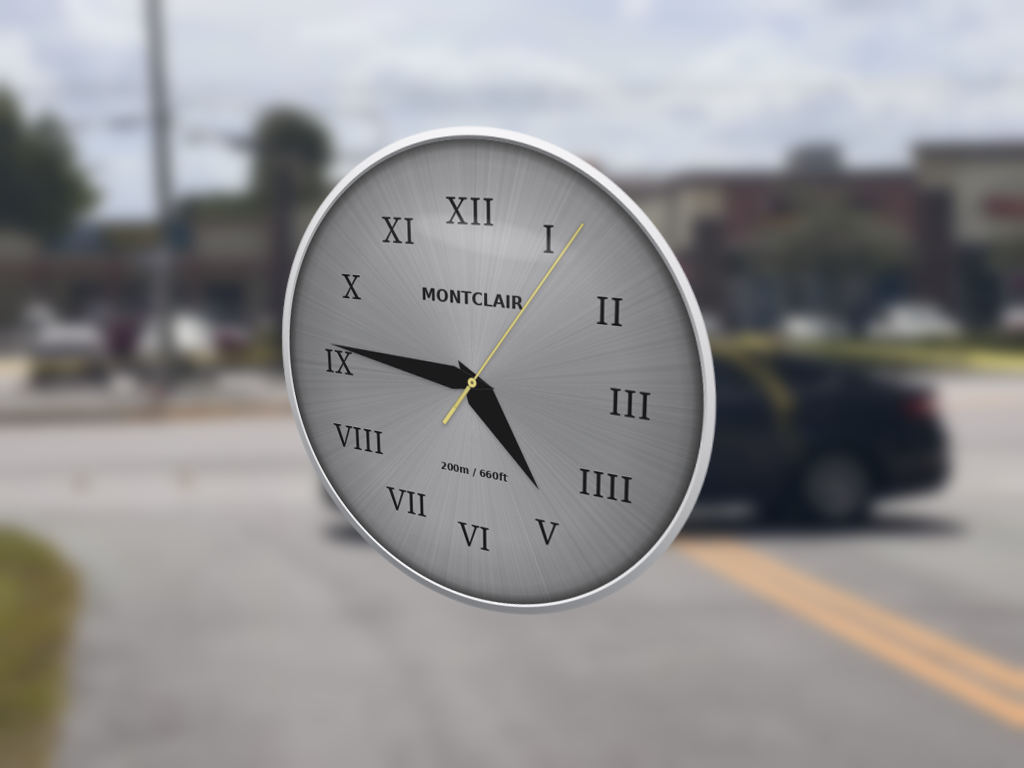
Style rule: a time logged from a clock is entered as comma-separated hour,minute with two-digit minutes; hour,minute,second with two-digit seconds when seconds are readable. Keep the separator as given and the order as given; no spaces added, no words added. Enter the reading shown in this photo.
4,46,06
